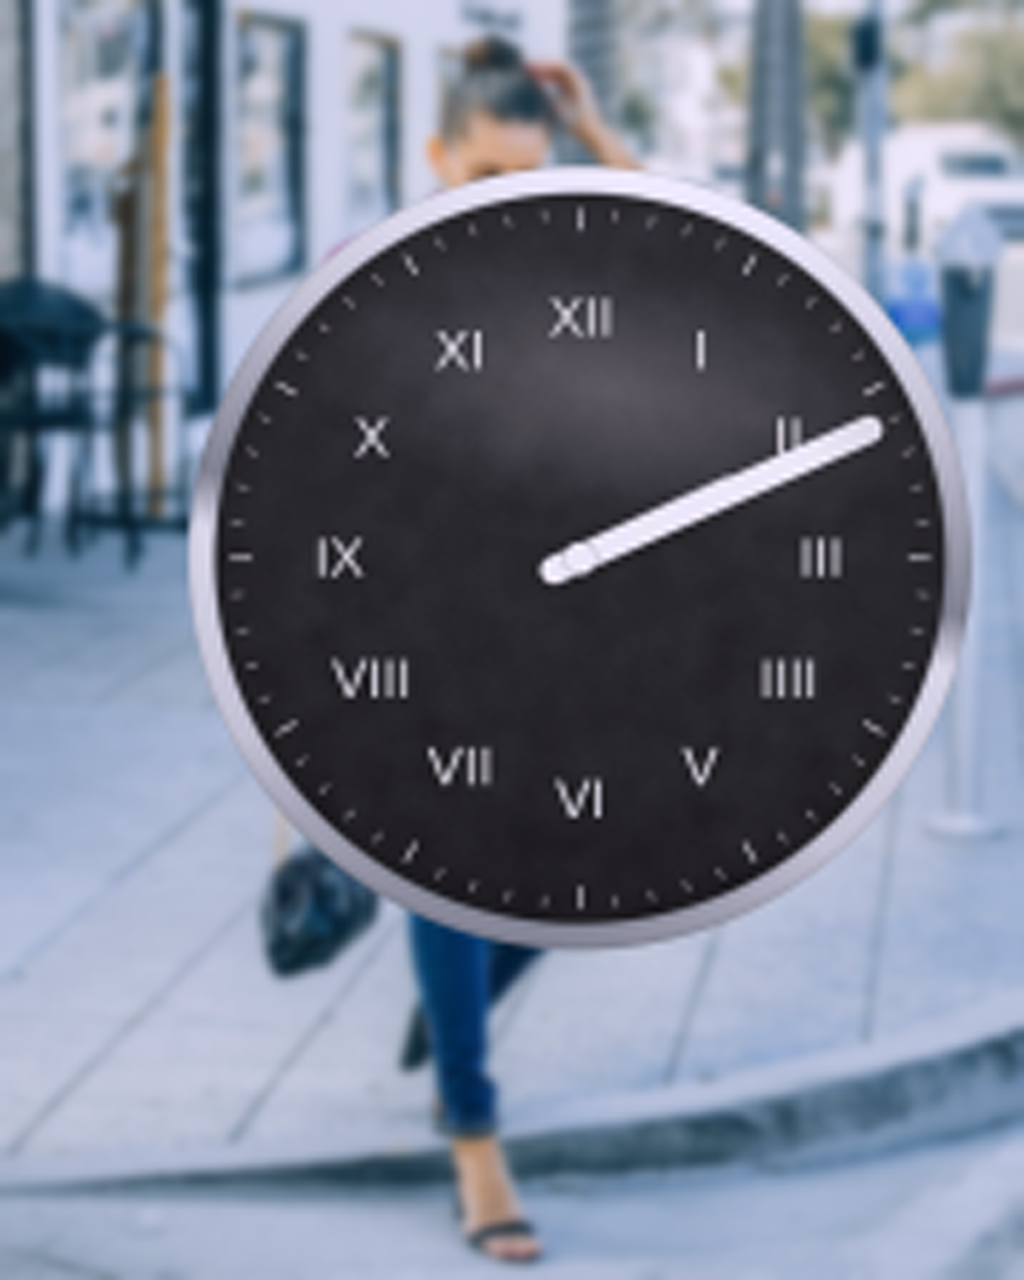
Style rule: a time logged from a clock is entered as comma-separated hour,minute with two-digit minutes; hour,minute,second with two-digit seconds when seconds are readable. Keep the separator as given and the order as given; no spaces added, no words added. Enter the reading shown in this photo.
2,11
